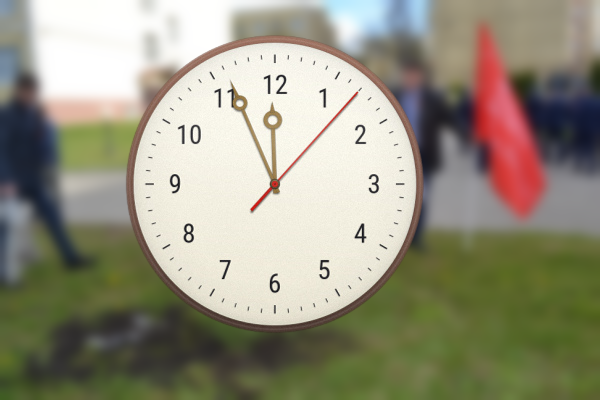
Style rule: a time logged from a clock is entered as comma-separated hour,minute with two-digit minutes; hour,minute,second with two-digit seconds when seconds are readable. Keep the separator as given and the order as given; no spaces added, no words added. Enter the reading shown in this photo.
11,56,07
